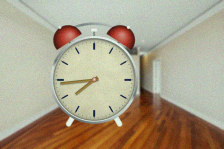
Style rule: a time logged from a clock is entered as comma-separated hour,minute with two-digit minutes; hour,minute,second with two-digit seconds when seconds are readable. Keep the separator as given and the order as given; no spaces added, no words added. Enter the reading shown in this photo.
7,44
